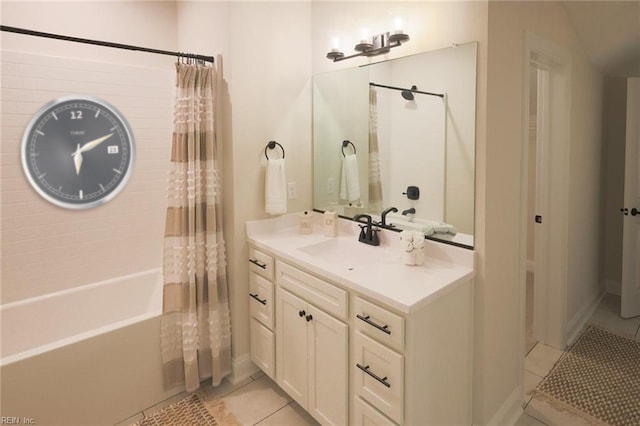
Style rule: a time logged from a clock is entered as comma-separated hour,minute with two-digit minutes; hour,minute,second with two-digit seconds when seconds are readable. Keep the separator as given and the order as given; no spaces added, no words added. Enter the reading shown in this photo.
6,11
